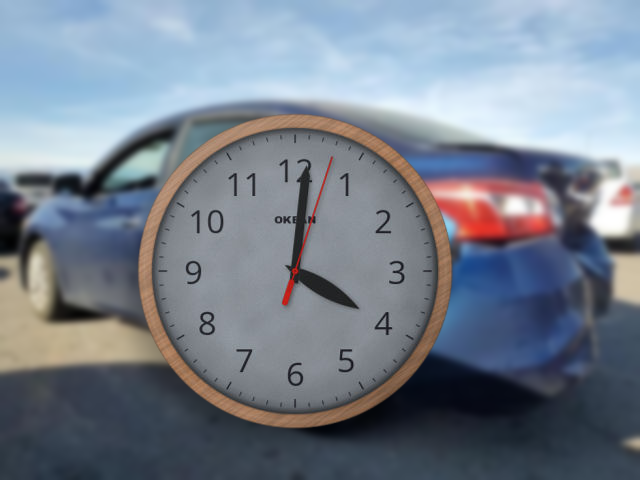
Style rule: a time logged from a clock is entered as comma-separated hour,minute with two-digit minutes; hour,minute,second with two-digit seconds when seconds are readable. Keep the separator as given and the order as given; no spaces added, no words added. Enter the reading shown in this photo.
4,01,03
